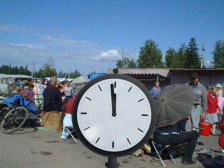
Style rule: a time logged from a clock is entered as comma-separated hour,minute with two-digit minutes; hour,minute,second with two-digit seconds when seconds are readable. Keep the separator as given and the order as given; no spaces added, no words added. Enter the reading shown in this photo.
11,59
